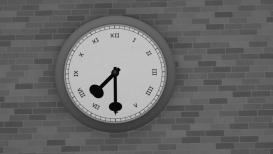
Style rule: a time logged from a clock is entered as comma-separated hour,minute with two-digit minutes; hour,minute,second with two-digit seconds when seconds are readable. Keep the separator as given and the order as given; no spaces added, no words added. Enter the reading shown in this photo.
7,30
